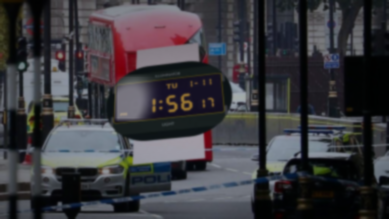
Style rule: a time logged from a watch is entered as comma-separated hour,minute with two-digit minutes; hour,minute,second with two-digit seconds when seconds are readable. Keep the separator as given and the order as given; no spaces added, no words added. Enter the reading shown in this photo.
1,56,17
